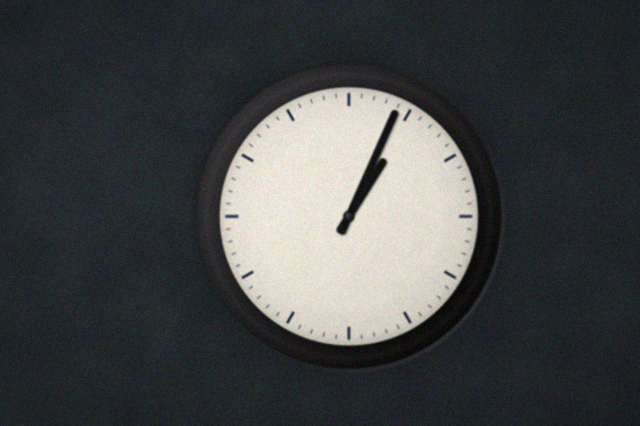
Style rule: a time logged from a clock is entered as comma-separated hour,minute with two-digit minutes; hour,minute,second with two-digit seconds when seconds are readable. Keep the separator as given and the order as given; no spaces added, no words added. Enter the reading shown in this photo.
1,04
